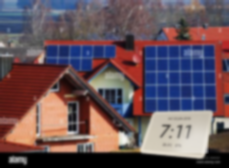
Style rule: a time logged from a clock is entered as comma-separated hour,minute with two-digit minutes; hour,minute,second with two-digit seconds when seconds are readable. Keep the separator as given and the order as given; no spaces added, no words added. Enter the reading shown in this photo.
7,11
